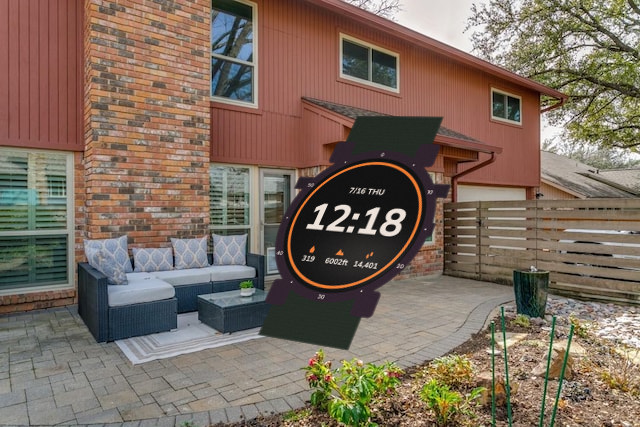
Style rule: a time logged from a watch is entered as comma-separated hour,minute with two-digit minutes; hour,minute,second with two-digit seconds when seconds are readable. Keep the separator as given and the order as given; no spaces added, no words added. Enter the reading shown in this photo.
12,18
